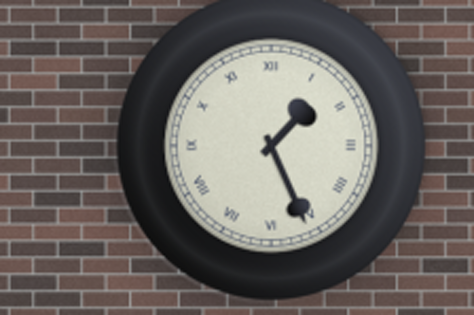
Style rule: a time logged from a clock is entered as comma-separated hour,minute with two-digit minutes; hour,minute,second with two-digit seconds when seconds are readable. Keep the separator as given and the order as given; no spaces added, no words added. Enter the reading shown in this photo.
1,26
